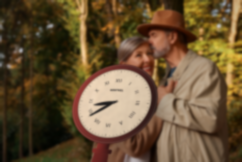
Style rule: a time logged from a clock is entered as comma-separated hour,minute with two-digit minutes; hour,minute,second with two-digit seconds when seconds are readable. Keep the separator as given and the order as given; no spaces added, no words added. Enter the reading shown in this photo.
8,39
